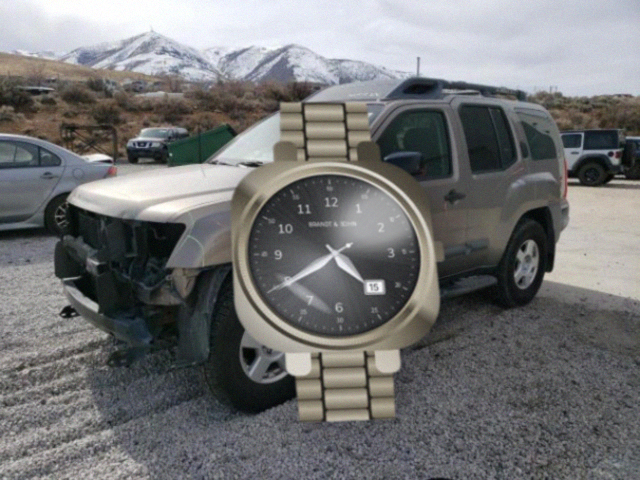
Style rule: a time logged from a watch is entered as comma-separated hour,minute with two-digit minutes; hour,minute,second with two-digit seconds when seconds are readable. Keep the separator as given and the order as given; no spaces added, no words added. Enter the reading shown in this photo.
4,39,40
